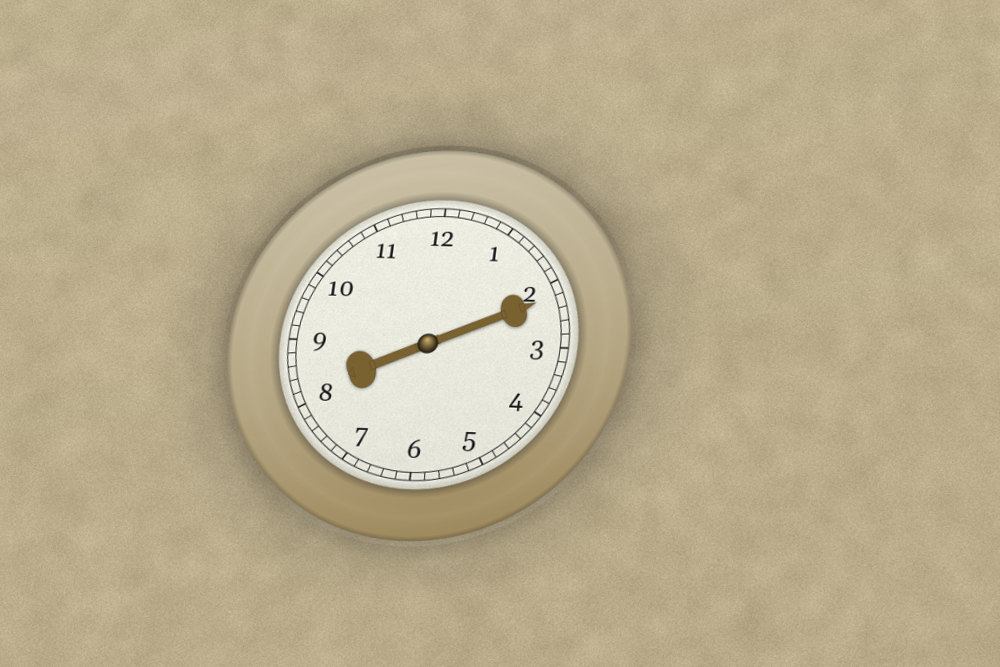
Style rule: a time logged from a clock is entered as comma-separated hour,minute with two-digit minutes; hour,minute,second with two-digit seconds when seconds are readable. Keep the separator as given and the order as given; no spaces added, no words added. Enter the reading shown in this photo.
8,11
